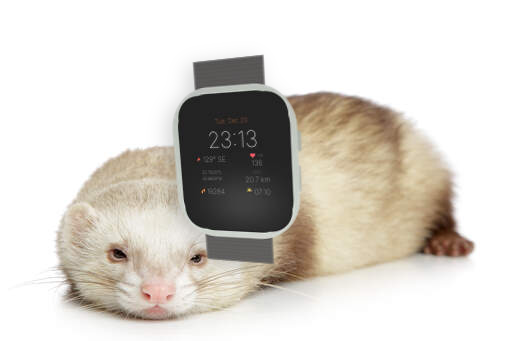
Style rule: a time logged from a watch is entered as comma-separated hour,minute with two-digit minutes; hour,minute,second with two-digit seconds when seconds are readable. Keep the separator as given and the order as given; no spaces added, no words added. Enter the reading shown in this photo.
23,13
